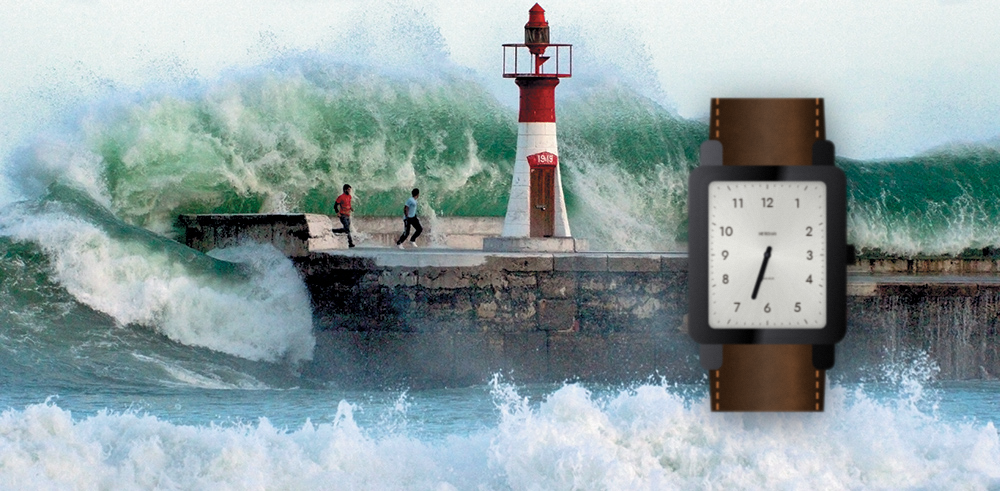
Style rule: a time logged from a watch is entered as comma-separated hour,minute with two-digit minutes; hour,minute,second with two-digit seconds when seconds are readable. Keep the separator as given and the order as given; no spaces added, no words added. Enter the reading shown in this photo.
6,33
